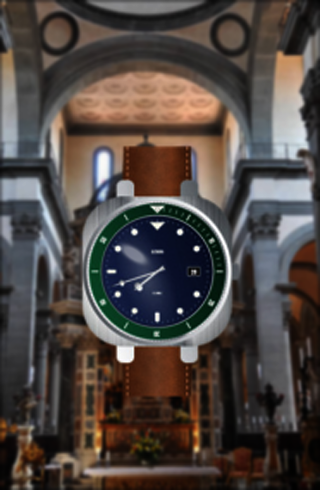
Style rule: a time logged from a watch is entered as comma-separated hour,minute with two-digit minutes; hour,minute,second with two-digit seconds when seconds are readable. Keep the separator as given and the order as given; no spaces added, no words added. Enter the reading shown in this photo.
7,42
